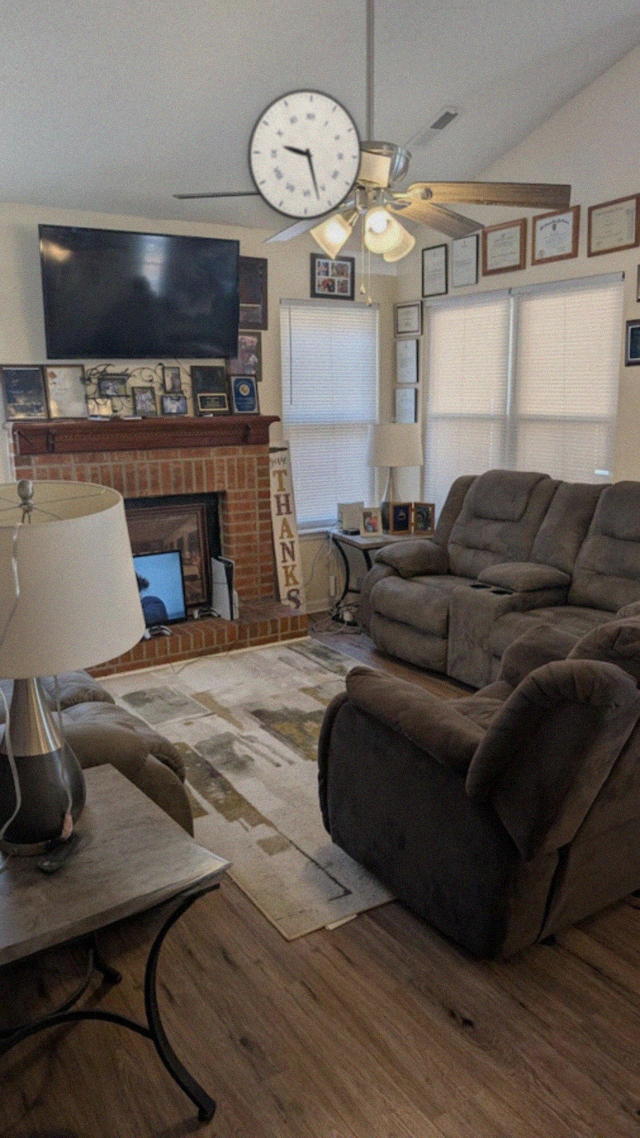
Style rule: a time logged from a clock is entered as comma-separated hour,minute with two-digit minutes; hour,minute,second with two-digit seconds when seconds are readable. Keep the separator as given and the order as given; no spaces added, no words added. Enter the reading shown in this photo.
9,27
